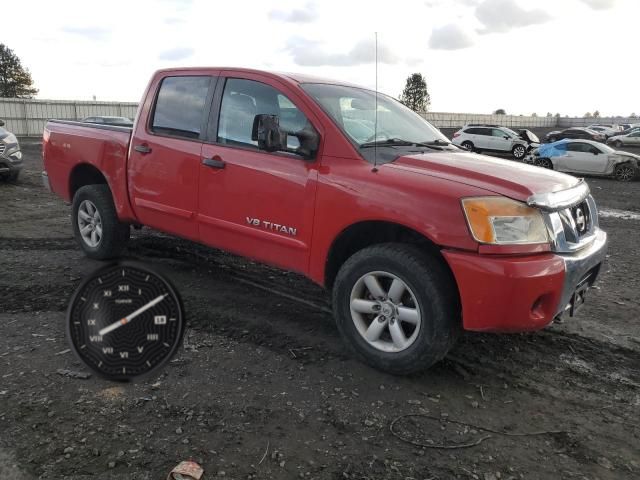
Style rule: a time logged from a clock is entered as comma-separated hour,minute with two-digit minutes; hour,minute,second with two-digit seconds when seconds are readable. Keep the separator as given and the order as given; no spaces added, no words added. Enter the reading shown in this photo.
8,10
